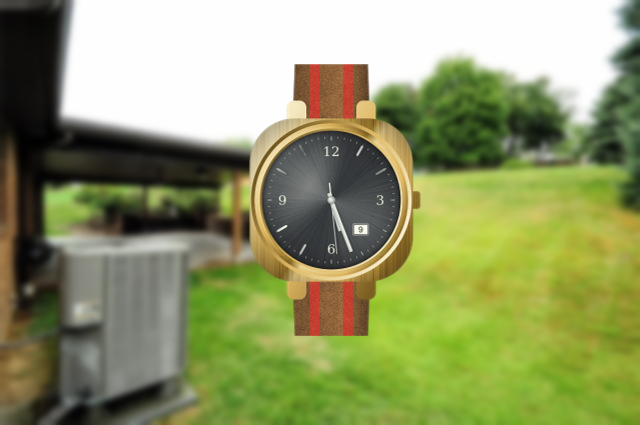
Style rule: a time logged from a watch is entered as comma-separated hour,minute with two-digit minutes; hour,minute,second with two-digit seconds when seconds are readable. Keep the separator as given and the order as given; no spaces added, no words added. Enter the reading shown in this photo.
5,26,29
